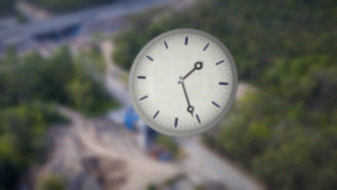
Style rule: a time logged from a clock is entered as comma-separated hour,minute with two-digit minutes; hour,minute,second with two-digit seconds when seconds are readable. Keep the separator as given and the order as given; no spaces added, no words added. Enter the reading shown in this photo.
1,26
